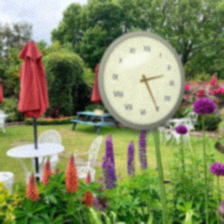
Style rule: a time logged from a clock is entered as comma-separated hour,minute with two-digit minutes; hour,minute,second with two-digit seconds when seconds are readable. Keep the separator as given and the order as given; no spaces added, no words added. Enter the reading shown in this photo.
2,25
